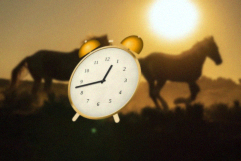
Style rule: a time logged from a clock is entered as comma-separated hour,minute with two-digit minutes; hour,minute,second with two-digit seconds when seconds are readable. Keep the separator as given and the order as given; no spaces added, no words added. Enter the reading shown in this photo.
12,43
